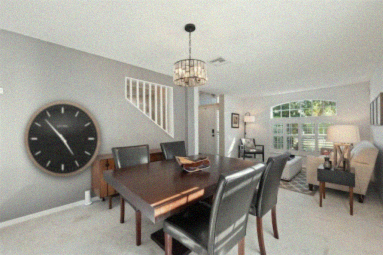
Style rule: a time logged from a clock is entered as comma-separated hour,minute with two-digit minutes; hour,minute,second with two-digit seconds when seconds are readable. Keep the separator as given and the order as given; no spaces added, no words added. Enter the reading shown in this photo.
4,53
